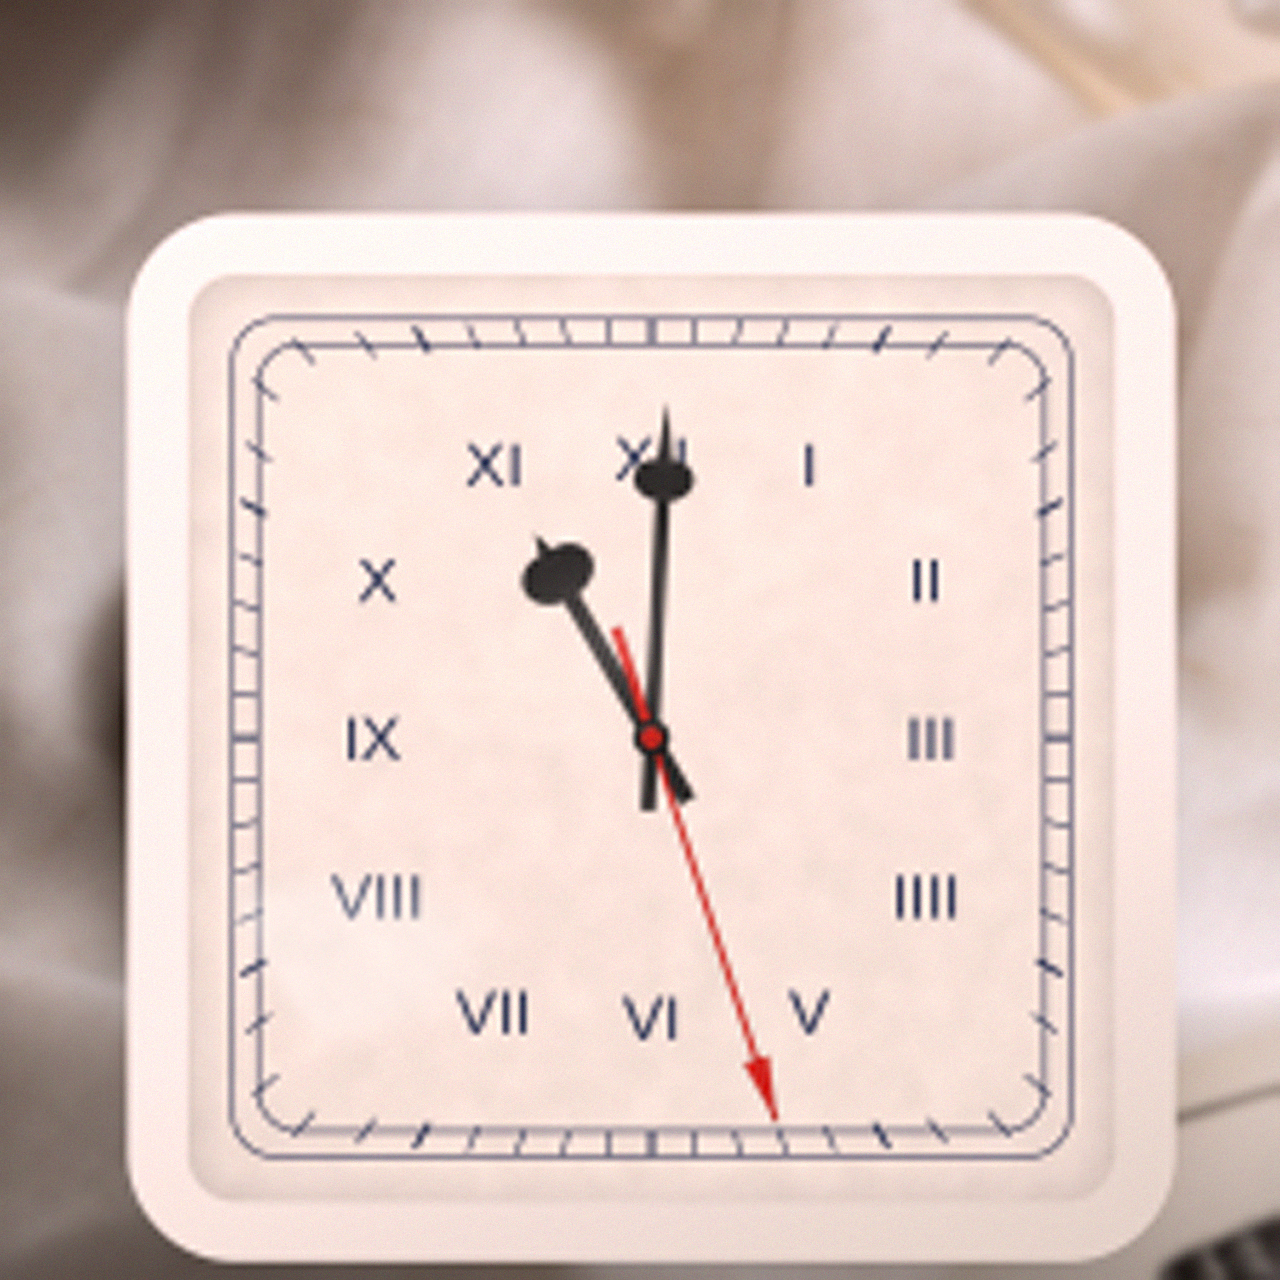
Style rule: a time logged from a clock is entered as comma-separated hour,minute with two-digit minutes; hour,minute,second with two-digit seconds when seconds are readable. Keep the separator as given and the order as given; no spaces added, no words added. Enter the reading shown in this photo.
11,00,27
